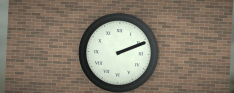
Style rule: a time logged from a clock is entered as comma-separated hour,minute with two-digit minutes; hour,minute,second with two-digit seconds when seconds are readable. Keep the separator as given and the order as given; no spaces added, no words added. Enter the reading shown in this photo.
2,11
